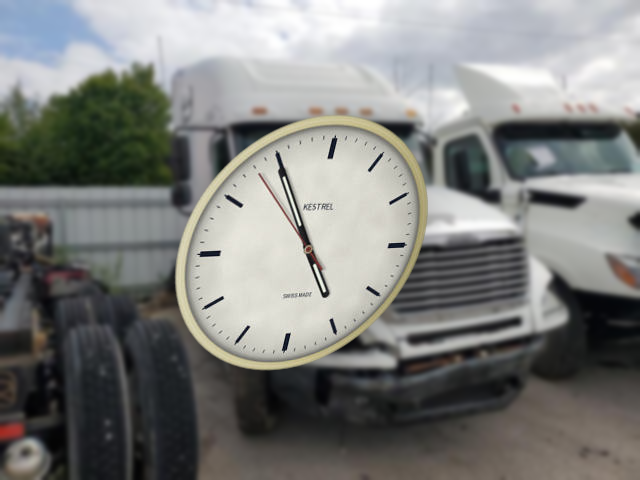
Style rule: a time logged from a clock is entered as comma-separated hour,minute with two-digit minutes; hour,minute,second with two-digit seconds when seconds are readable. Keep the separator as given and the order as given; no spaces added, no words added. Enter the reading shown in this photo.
4,54,53
